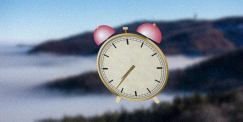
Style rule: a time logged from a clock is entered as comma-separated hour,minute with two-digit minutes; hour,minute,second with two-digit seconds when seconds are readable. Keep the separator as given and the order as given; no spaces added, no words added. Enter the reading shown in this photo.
7,37
